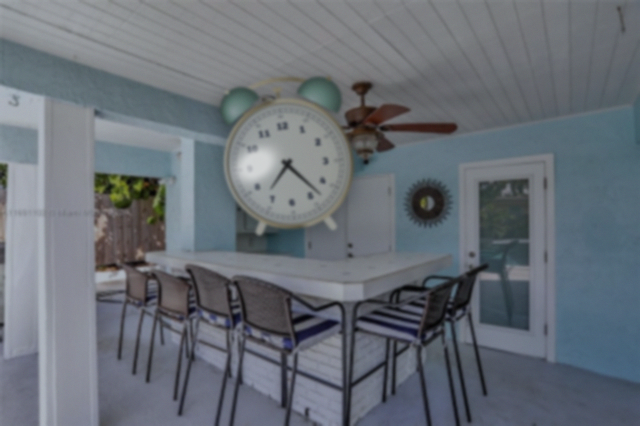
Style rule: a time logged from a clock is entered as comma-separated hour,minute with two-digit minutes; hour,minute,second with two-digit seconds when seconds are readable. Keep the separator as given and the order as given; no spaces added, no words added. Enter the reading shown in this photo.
7,23
